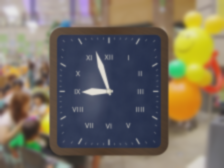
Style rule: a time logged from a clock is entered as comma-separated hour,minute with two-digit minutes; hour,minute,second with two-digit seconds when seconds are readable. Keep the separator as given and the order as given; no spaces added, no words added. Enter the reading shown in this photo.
8,57
